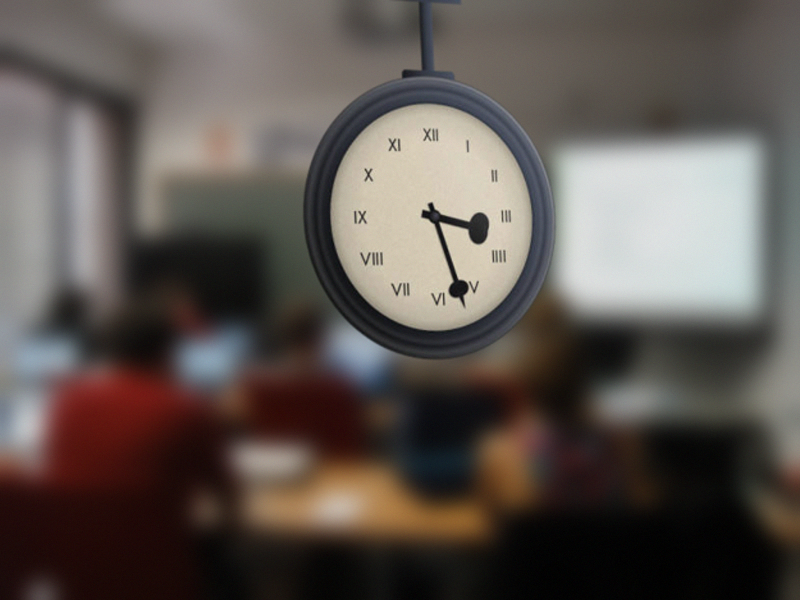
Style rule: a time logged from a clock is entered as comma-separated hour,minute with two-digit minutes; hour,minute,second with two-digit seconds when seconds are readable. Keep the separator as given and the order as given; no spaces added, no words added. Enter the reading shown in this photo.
3,27
